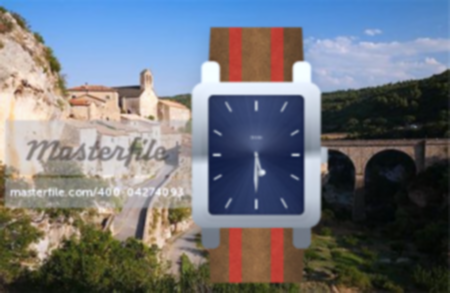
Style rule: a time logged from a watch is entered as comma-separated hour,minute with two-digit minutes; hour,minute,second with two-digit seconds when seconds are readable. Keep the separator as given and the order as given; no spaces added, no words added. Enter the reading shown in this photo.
5,30
